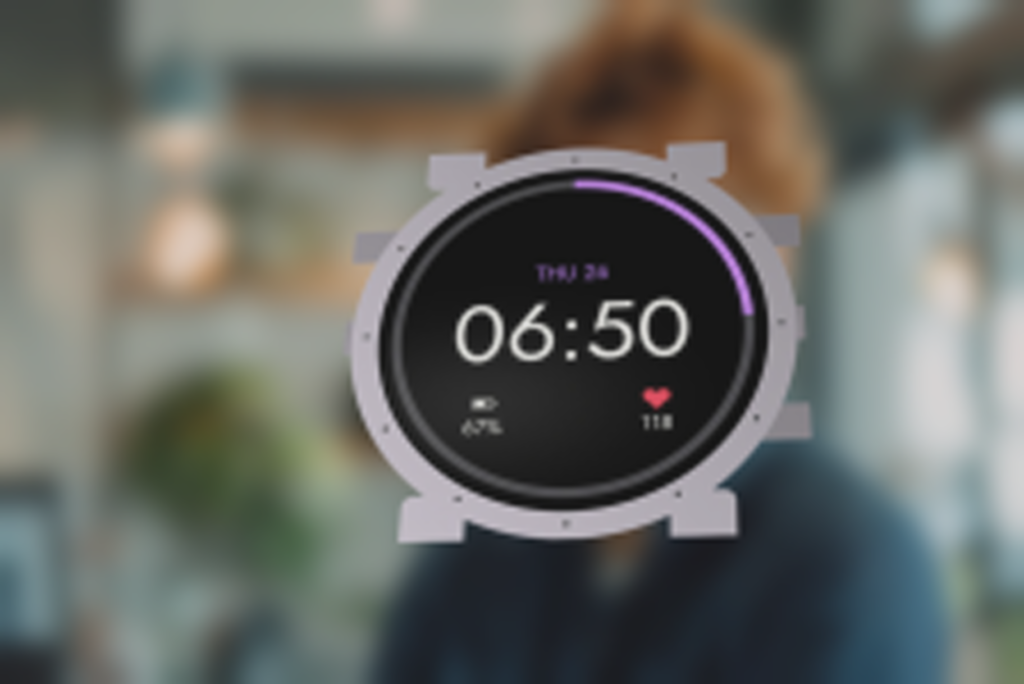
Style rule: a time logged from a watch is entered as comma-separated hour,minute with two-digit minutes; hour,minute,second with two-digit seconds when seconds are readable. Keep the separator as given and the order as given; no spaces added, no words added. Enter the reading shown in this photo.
6,50
